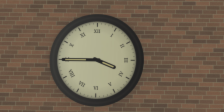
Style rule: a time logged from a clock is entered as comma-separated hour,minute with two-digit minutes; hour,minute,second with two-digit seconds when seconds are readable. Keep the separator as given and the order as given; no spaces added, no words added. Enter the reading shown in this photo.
3,45
